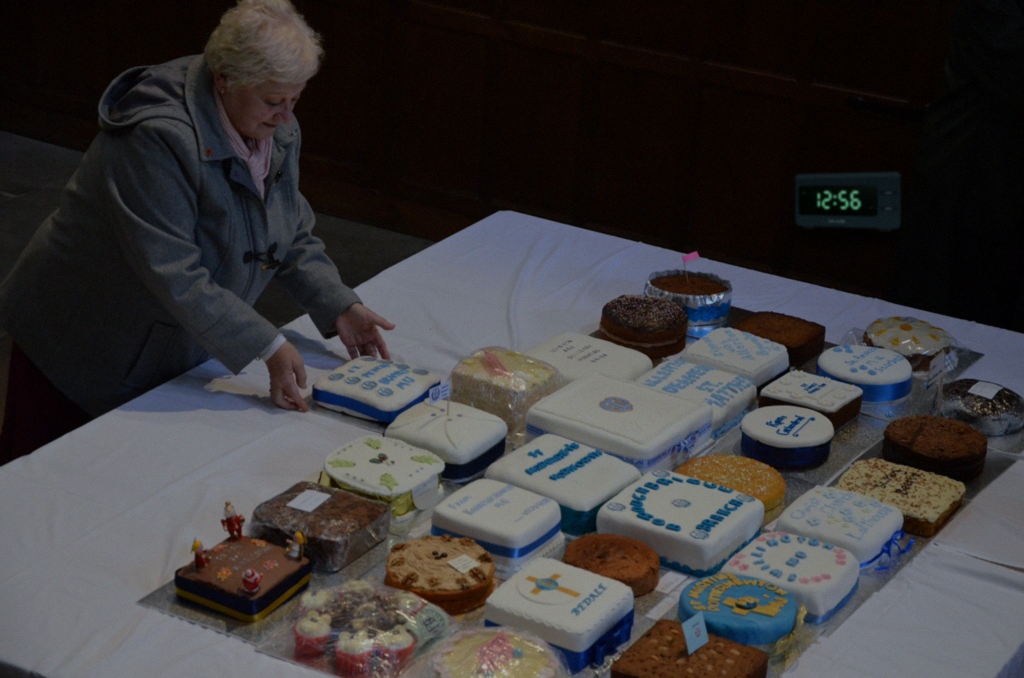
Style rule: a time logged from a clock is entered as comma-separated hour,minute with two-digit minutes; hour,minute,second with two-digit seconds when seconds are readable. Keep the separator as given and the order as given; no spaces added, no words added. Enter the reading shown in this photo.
12,56
